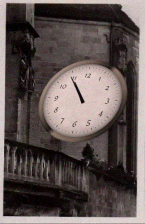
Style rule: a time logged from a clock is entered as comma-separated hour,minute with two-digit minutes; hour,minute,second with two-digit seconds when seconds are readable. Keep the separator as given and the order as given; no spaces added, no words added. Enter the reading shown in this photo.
10,54
